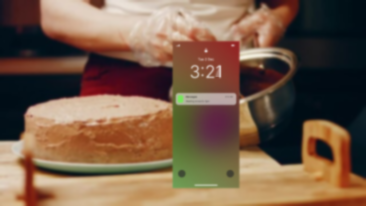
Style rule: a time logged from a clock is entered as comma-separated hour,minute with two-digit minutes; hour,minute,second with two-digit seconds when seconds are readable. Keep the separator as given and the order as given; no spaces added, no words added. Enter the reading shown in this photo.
3,21
